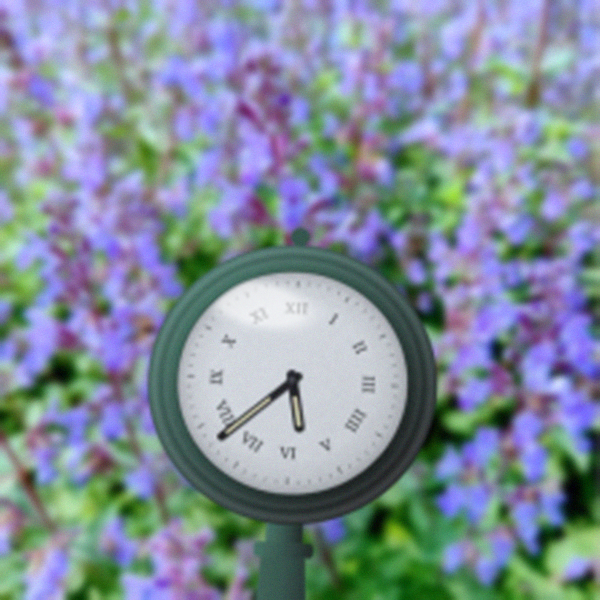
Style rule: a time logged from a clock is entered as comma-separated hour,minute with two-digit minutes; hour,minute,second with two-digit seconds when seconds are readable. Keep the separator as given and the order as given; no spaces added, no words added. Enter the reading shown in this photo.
5,38
